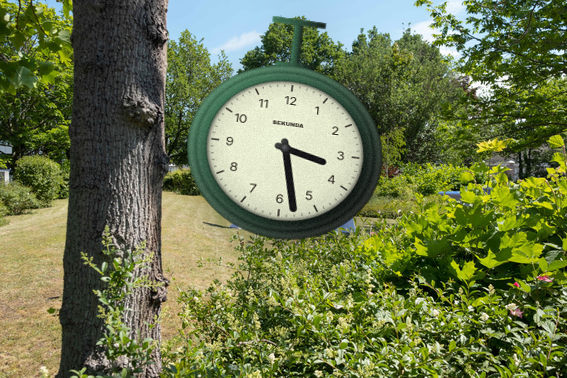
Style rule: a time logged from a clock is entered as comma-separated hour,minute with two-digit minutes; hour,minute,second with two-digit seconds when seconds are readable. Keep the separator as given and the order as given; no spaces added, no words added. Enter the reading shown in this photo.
3,28
